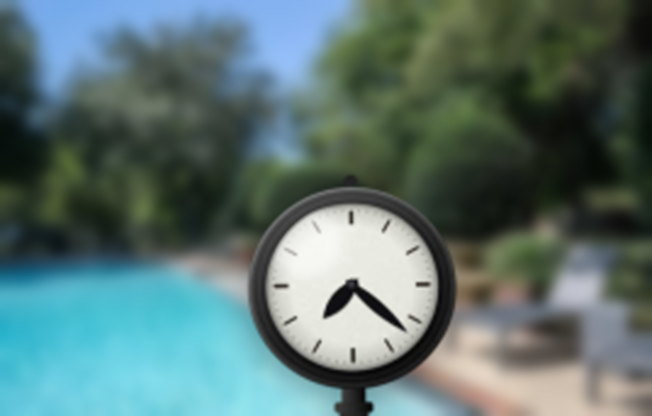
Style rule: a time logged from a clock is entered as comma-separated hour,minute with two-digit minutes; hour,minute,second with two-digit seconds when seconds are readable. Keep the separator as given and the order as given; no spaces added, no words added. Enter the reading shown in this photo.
7,22
